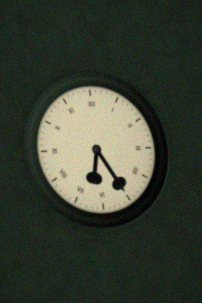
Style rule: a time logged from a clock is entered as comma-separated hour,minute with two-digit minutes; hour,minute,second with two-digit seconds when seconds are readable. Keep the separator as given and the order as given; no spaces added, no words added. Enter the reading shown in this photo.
6,25
